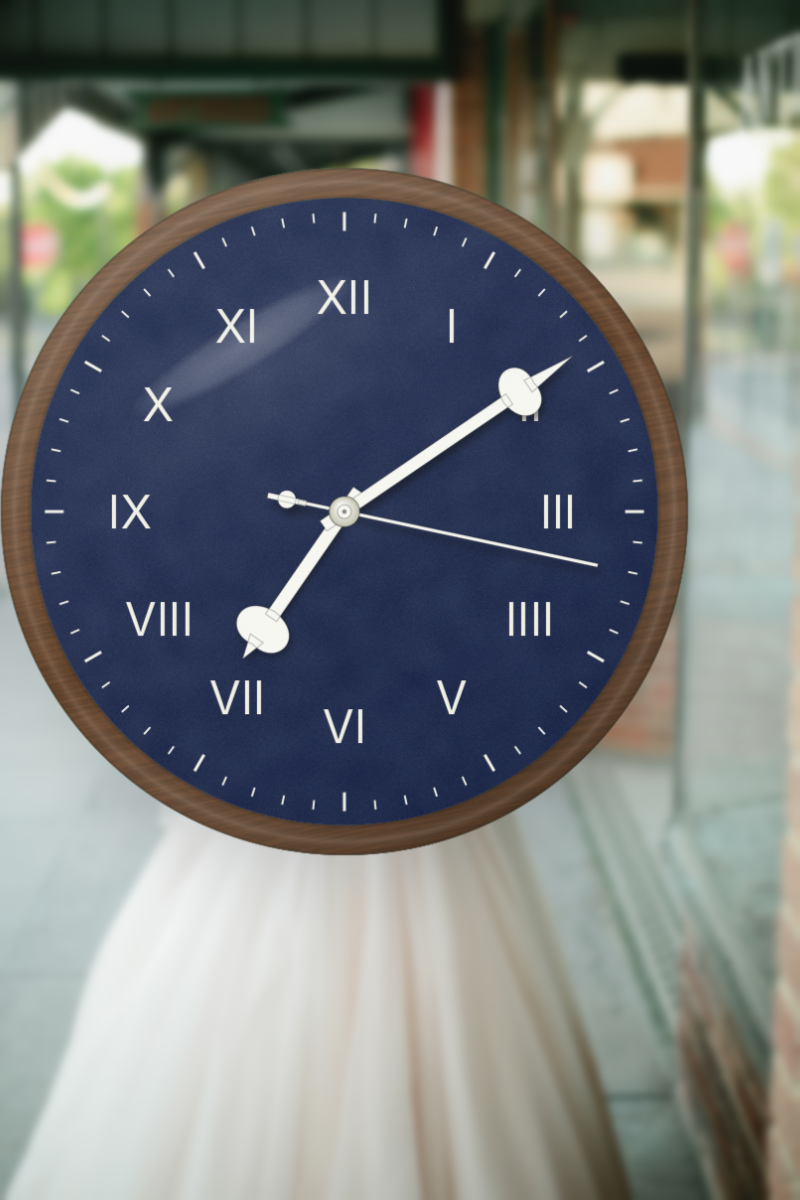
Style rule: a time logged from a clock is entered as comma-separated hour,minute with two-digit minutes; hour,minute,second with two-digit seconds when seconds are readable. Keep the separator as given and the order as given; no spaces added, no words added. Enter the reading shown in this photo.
7,09,17
